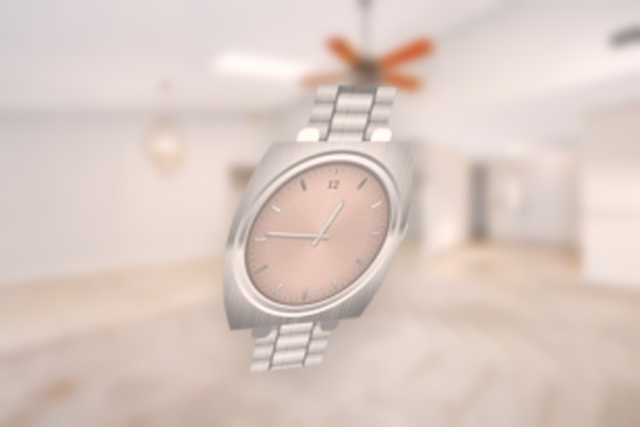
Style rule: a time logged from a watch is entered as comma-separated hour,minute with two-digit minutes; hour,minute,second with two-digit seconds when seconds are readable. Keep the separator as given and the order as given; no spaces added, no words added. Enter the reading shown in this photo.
12,46
